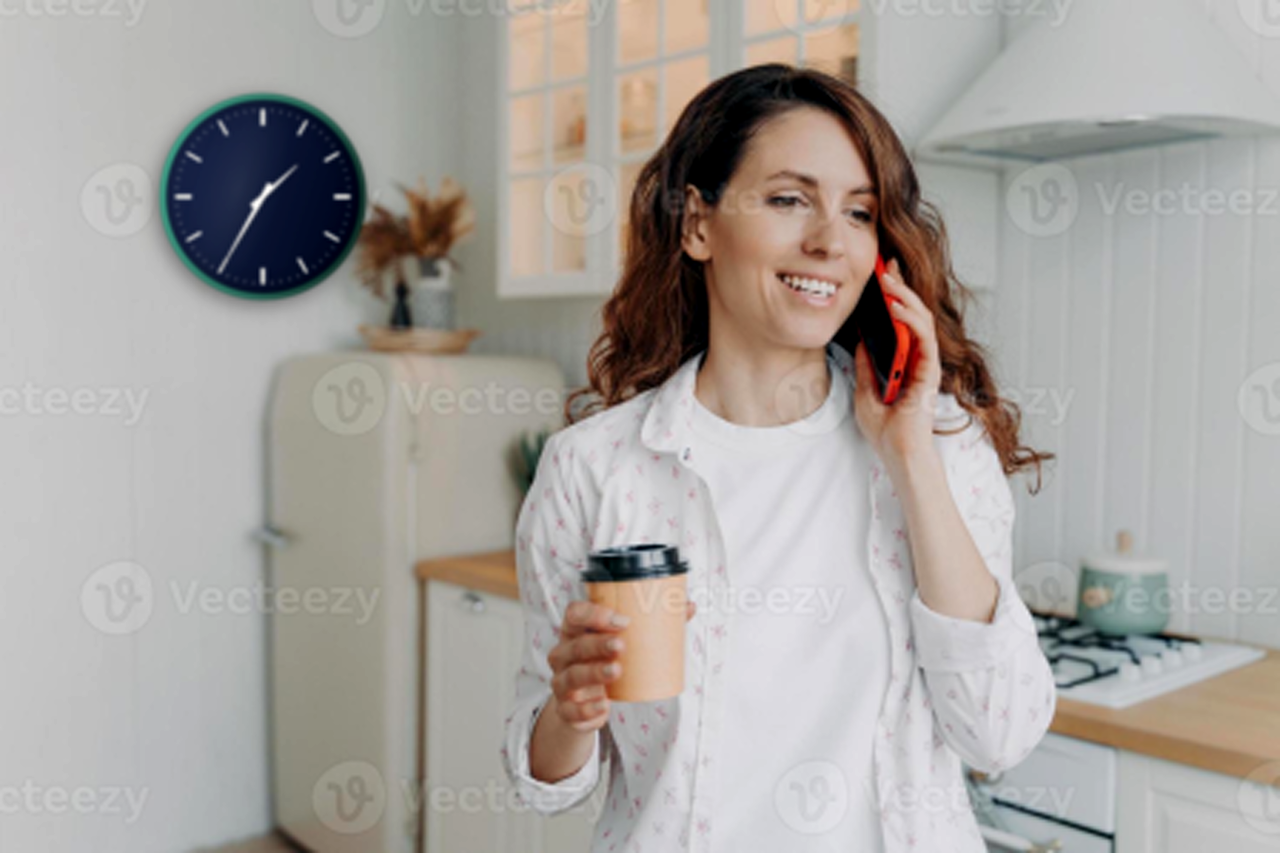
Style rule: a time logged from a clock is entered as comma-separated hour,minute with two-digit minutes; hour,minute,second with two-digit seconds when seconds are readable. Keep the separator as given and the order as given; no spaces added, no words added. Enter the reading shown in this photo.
1,35
